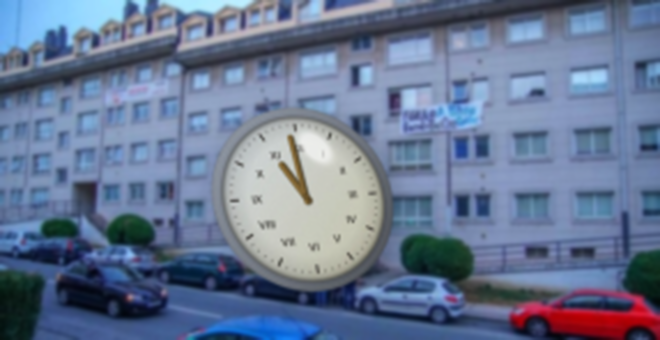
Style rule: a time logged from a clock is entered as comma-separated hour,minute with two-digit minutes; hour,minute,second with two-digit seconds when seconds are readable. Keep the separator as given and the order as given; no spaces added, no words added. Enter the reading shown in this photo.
10,59
